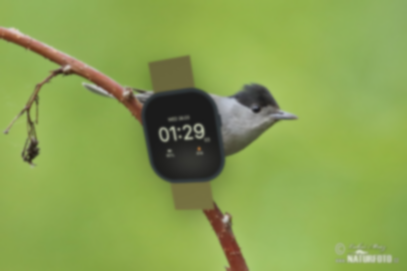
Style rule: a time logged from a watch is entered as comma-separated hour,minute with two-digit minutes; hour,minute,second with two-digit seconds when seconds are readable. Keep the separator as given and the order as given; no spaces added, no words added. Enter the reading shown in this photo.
1,29
